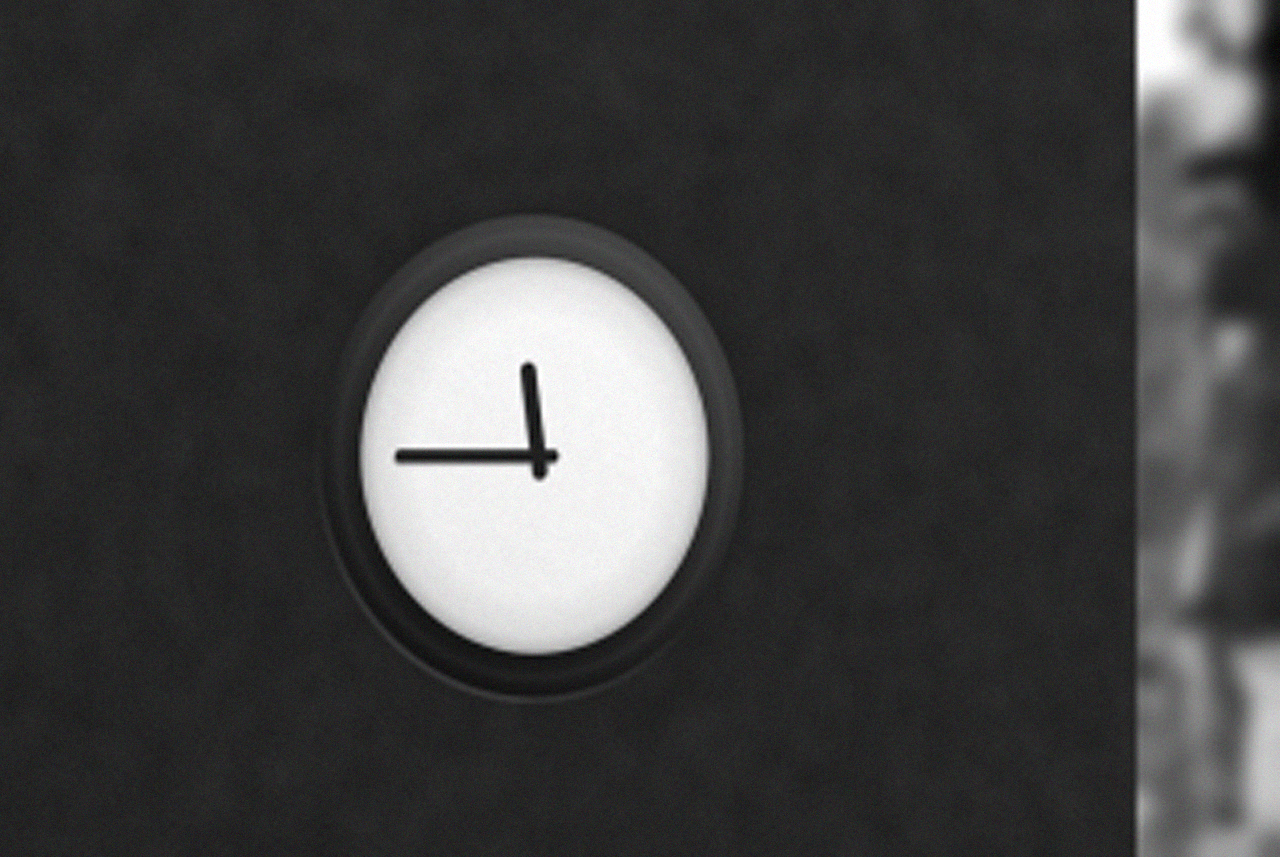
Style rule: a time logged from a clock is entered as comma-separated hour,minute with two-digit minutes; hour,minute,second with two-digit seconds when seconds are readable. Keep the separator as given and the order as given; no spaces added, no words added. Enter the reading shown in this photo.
11,45
